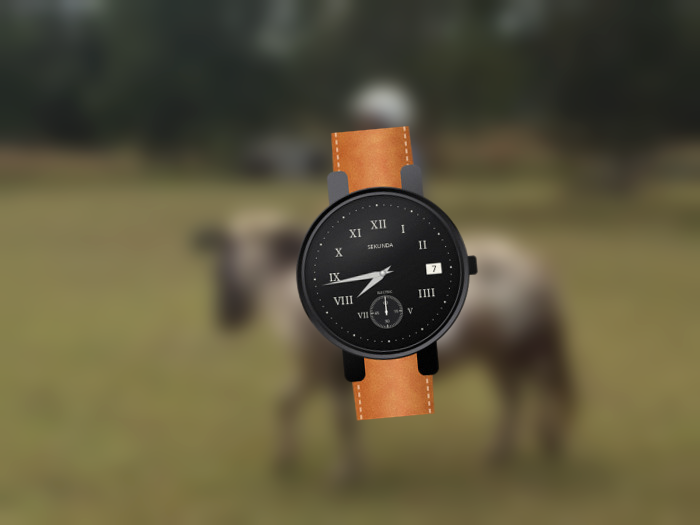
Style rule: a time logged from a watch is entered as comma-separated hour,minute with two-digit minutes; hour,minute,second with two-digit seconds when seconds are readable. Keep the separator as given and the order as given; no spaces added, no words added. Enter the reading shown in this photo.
7,44
